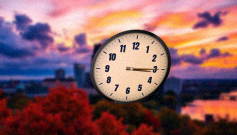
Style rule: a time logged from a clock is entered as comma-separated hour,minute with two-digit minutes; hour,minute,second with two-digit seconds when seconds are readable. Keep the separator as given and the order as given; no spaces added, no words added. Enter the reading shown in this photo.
3,15
